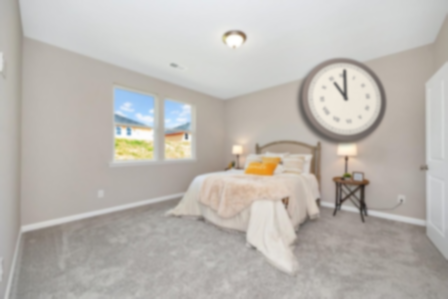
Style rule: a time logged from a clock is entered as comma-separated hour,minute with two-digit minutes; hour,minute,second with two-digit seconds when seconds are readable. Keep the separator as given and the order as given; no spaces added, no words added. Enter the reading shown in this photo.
11,01
